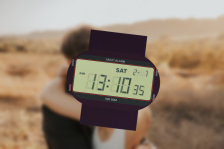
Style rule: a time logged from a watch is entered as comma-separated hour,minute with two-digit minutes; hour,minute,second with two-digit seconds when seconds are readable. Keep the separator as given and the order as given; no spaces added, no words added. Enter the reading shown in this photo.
13,10,35
